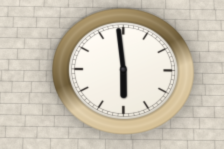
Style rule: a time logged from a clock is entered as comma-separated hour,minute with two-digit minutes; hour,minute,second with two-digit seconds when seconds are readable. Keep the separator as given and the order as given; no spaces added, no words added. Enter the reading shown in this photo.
5,59
